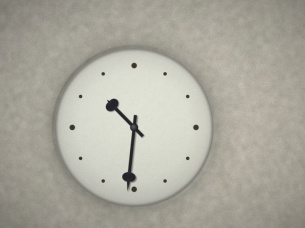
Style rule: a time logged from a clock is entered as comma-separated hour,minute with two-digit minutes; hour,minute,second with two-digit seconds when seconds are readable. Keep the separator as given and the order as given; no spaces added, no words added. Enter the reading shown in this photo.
10,31
